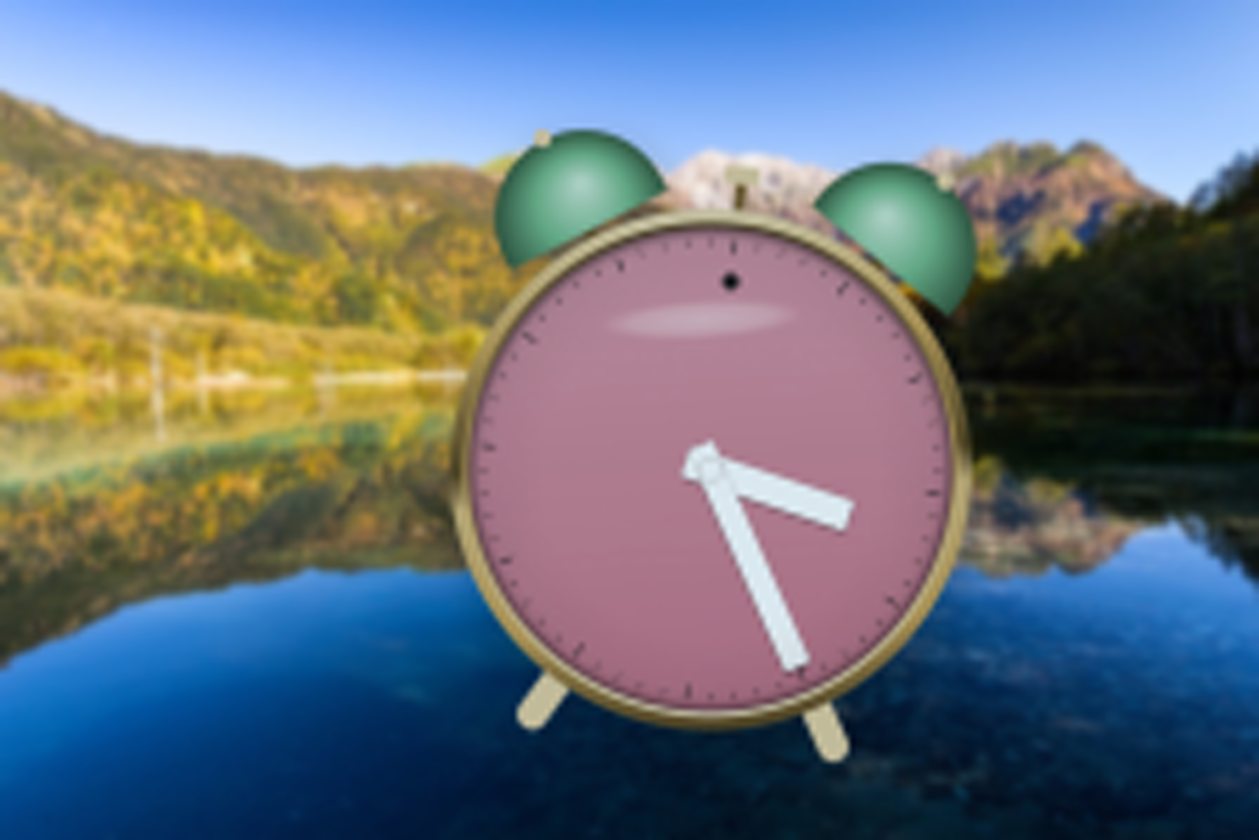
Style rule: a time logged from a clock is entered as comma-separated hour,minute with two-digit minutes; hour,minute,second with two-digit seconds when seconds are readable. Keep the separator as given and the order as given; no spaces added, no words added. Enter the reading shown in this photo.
3,25
